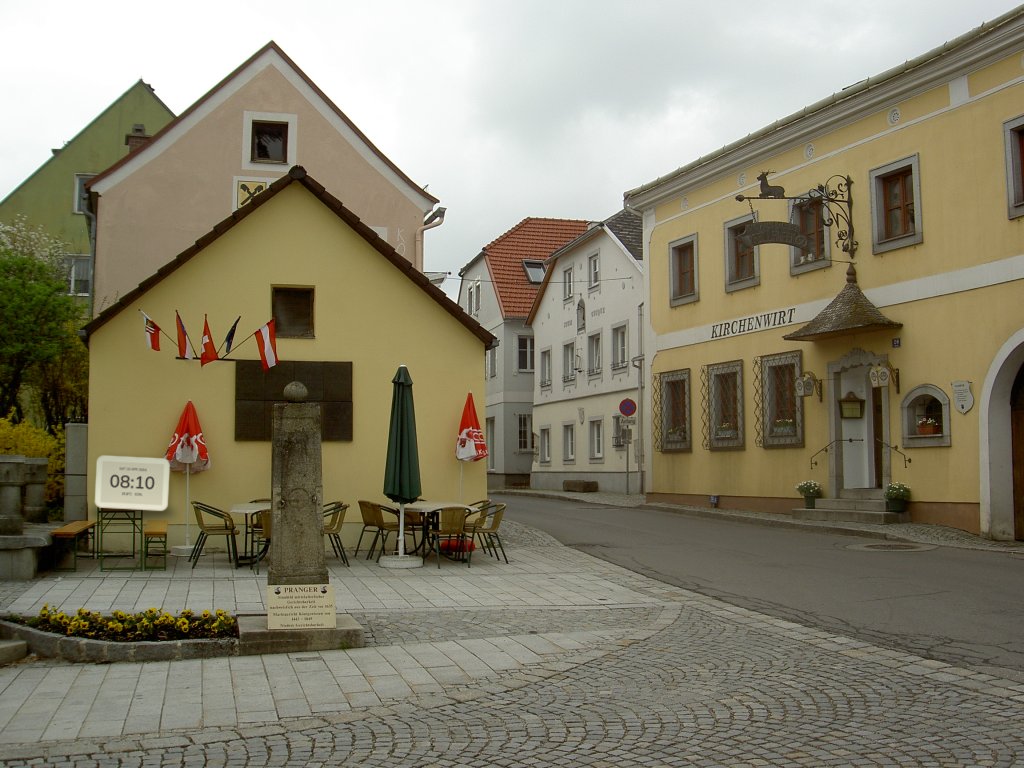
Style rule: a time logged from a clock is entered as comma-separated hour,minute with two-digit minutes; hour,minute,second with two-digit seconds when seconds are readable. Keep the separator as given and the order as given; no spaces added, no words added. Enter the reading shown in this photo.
8,10
